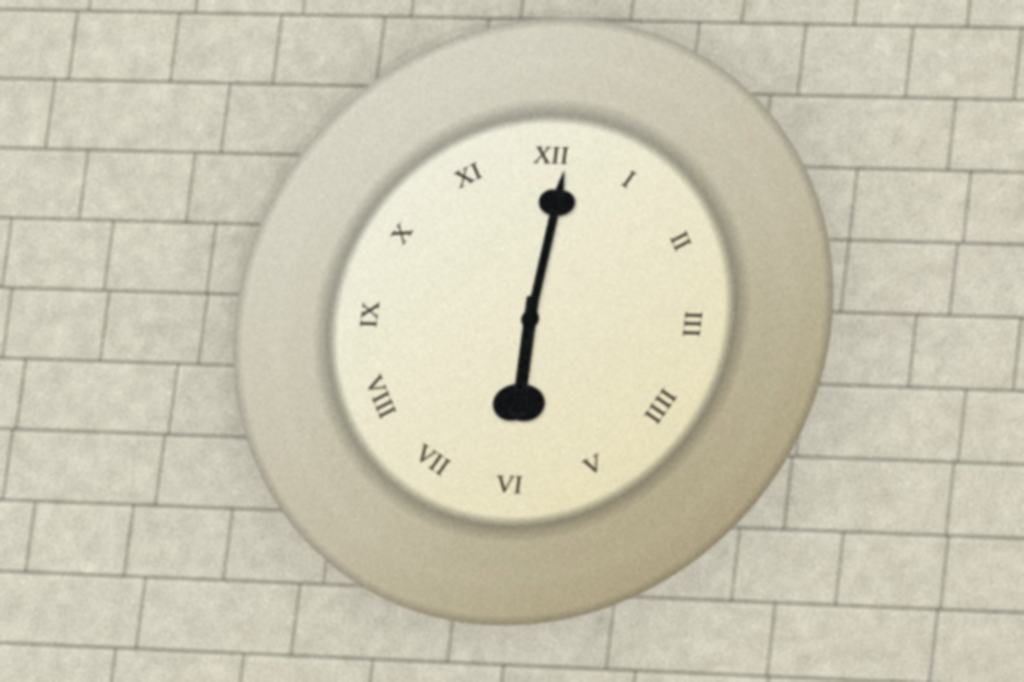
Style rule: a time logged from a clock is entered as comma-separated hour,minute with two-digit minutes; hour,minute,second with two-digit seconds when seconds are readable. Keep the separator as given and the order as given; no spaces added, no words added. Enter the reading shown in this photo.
6,01
